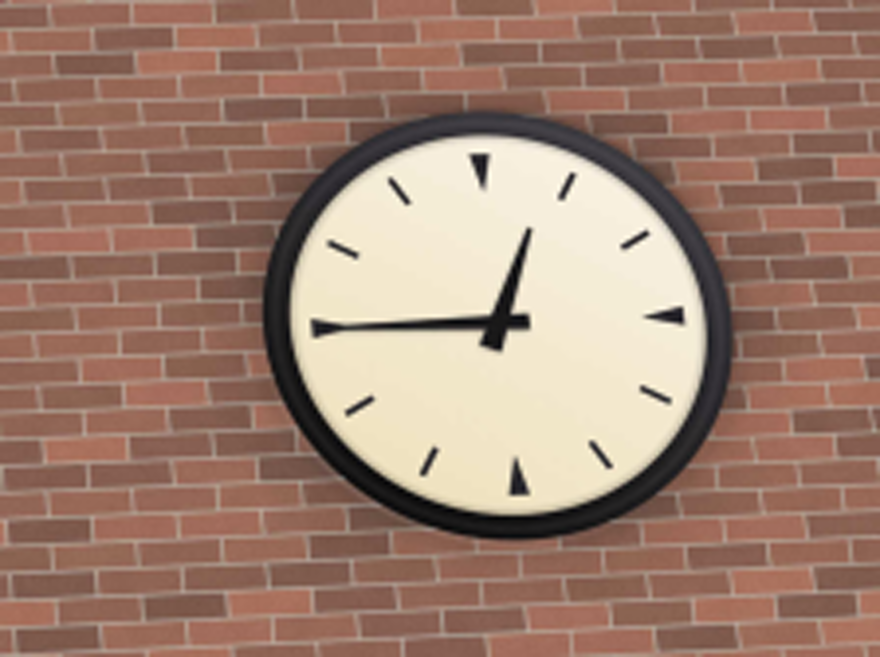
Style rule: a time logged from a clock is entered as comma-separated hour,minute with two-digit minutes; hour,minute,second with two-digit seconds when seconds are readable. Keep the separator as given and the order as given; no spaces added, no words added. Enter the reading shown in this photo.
12,45
